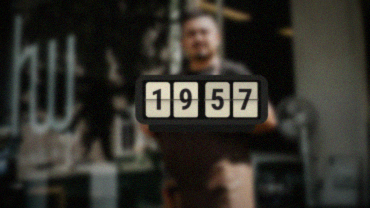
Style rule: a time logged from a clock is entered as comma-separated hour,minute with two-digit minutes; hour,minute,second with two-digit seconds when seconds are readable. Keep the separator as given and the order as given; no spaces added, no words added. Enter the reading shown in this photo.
19,57
